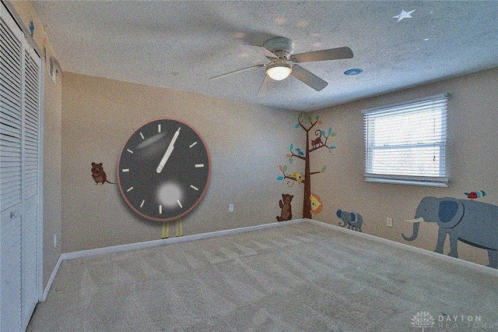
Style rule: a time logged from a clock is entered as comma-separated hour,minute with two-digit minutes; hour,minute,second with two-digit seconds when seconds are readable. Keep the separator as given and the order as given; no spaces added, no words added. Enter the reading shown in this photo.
1,05
